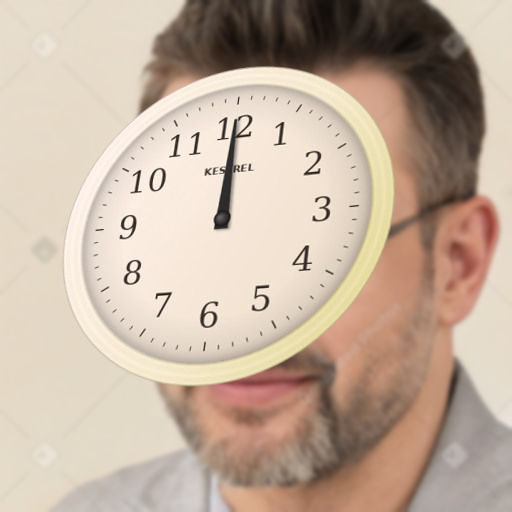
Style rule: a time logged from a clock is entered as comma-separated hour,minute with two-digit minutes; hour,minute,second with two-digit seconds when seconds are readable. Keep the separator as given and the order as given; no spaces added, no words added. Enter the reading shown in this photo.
12,00
